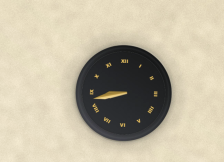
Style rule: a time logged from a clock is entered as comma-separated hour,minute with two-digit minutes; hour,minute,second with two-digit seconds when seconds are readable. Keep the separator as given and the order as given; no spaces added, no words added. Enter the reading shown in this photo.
8,43
